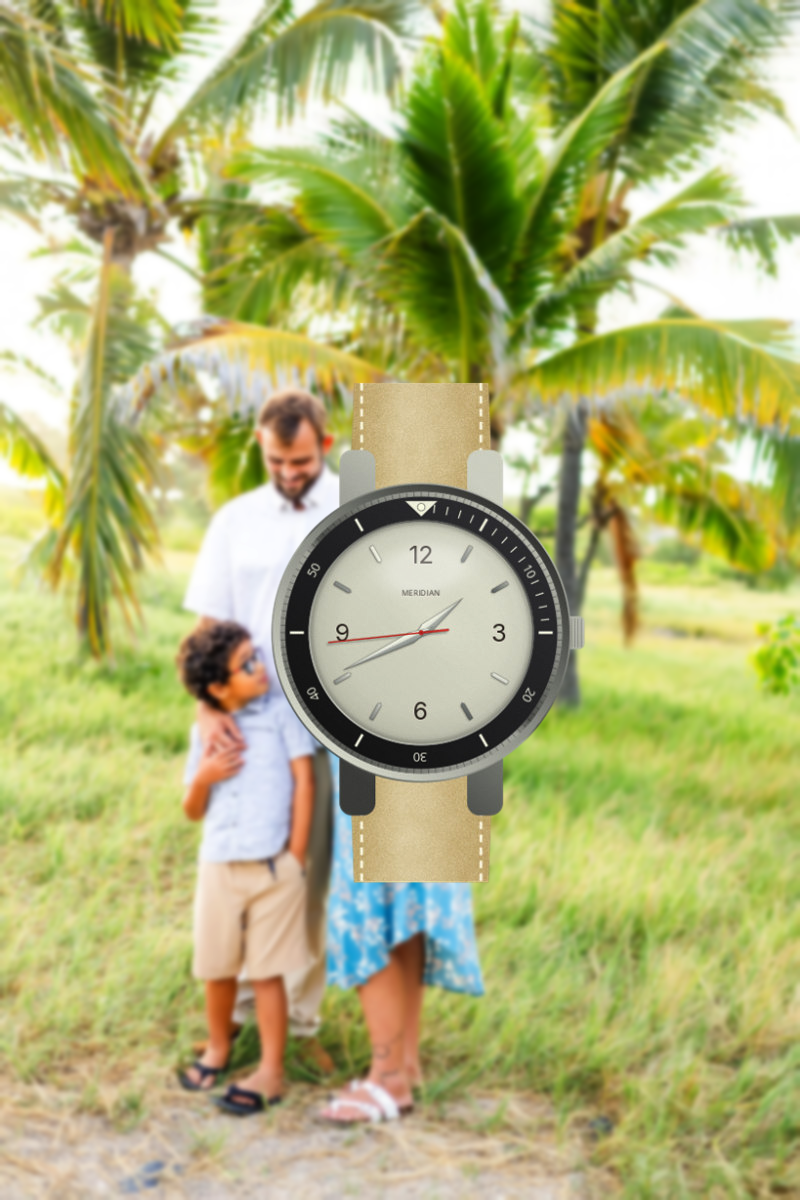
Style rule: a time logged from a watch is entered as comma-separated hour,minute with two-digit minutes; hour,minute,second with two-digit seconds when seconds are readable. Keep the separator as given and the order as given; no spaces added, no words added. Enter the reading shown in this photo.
1,40,44
